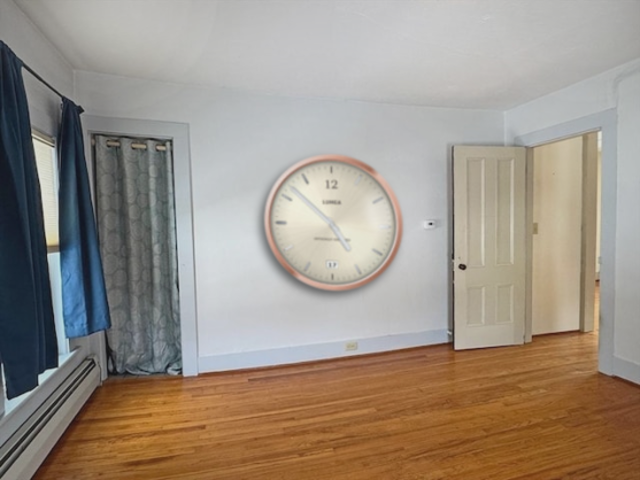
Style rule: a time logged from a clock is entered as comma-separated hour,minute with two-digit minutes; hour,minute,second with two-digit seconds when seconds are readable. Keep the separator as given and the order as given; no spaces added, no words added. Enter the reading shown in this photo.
4,52
